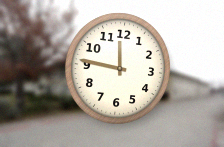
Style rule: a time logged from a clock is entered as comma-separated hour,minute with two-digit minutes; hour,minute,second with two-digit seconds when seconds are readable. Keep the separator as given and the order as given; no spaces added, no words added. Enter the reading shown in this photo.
11,46
